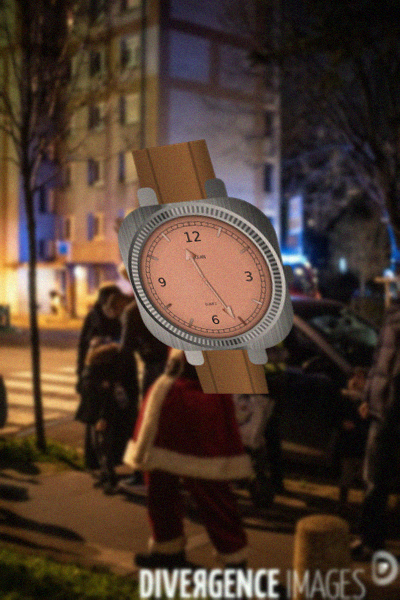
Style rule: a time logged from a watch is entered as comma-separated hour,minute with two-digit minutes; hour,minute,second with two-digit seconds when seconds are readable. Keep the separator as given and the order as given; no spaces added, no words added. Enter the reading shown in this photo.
11,26
